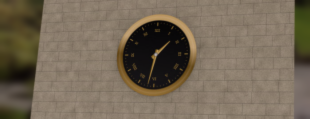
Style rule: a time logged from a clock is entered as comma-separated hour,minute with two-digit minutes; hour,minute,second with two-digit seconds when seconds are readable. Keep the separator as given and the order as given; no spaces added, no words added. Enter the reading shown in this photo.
1,32
